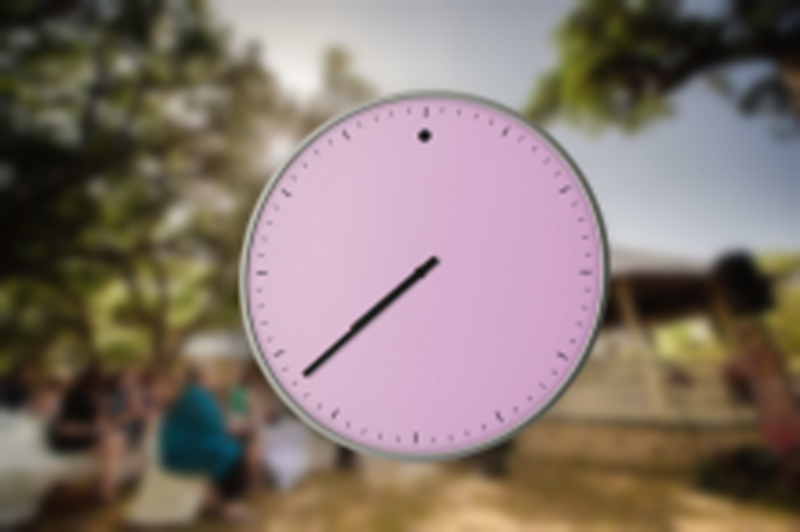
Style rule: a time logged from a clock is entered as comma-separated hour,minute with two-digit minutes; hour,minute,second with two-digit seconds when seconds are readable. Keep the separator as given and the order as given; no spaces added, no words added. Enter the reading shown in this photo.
7,38
